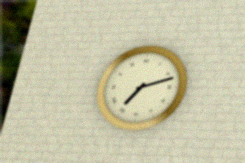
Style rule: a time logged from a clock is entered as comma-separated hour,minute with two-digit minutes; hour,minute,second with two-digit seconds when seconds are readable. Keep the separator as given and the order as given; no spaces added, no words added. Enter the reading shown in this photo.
7,12
